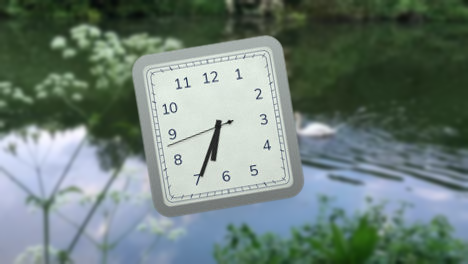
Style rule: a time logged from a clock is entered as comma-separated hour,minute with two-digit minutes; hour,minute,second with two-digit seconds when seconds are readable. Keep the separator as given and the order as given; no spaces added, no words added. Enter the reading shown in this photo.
6,34,43
